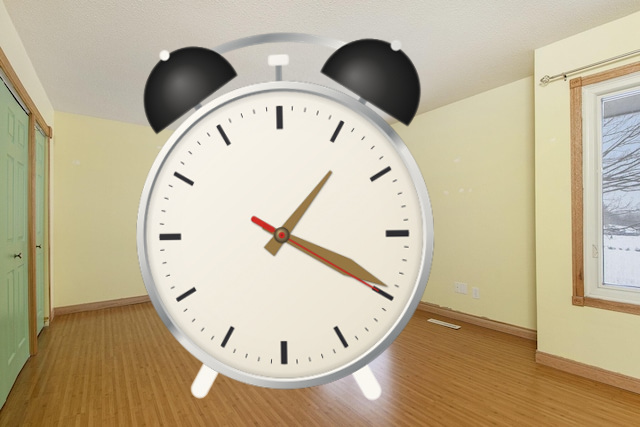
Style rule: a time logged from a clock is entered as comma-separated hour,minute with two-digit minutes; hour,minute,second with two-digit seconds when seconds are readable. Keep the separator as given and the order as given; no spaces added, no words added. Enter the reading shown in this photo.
1,19,20
